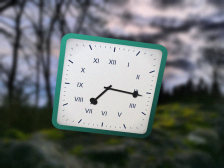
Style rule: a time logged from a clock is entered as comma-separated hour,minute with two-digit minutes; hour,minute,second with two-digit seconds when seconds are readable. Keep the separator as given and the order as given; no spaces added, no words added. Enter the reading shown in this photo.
7,16
